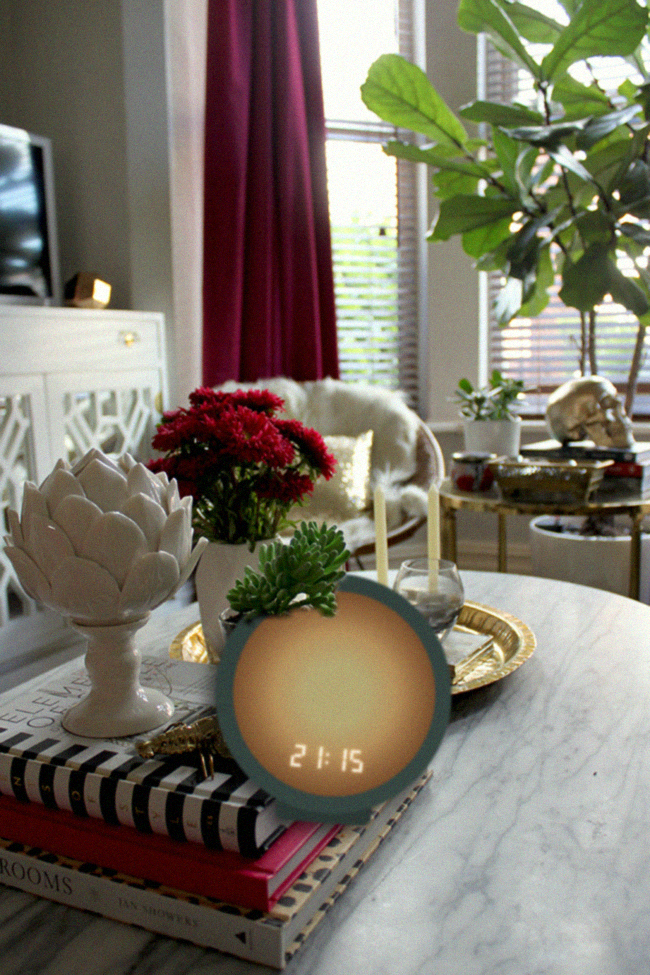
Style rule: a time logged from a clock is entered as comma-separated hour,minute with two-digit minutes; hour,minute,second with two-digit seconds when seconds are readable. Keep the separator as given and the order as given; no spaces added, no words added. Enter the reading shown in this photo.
21,15
